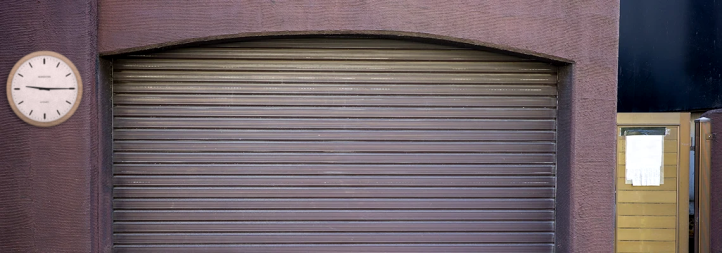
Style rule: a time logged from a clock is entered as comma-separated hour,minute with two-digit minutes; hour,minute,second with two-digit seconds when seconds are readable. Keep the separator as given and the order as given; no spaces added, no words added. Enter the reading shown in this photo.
9,15
